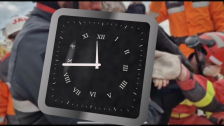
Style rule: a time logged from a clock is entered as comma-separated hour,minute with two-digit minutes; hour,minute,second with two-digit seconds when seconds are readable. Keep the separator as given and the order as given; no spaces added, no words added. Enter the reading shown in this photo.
11,44
